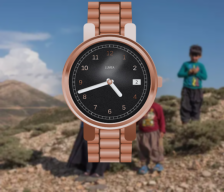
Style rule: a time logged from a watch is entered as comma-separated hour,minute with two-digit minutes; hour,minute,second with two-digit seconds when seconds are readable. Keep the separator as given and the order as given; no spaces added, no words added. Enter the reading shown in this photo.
4,42
